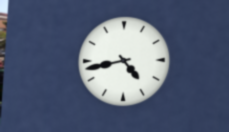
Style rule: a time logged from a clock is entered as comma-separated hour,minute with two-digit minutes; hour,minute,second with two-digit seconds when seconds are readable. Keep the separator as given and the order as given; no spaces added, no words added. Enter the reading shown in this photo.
4,43
